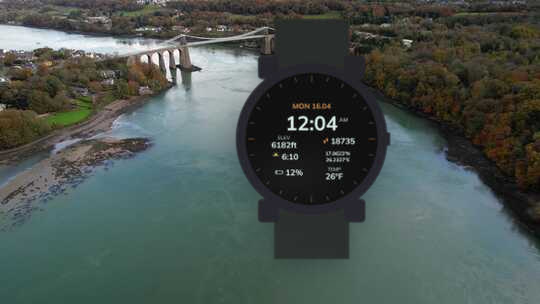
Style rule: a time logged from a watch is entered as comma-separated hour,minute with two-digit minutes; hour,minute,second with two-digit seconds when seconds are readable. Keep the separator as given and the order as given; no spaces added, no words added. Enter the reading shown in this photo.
12,04
